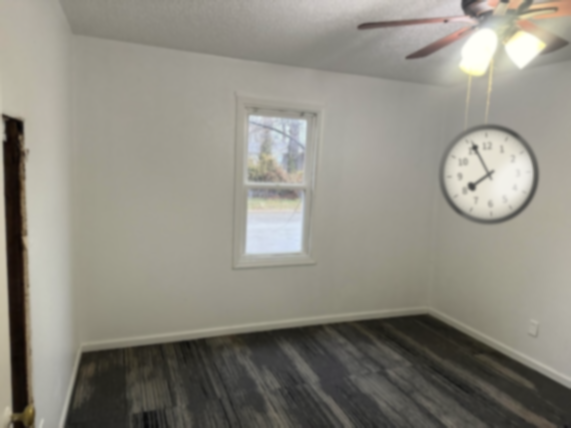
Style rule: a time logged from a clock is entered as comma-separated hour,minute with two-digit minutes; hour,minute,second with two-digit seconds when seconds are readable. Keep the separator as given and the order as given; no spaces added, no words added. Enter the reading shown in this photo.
7,56
